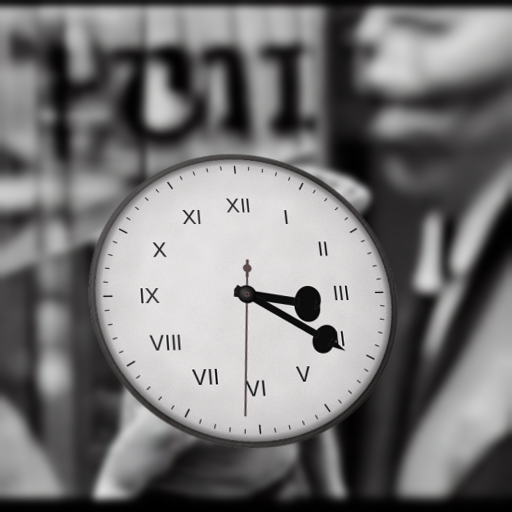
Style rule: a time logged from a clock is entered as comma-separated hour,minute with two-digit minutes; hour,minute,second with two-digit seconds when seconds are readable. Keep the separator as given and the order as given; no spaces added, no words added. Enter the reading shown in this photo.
3,20,31
